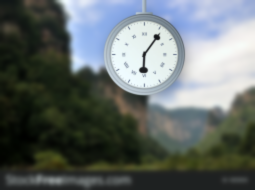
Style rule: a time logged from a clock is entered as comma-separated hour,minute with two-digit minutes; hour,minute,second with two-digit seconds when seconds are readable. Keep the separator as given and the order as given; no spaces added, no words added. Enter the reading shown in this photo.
6,06
